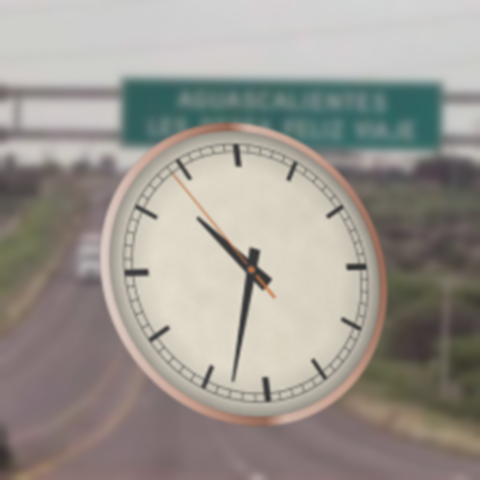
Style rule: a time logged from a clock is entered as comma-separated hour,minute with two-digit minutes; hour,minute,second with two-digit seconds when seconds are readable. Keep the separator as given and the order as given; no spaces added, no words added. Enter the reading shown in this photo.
10,32,54
